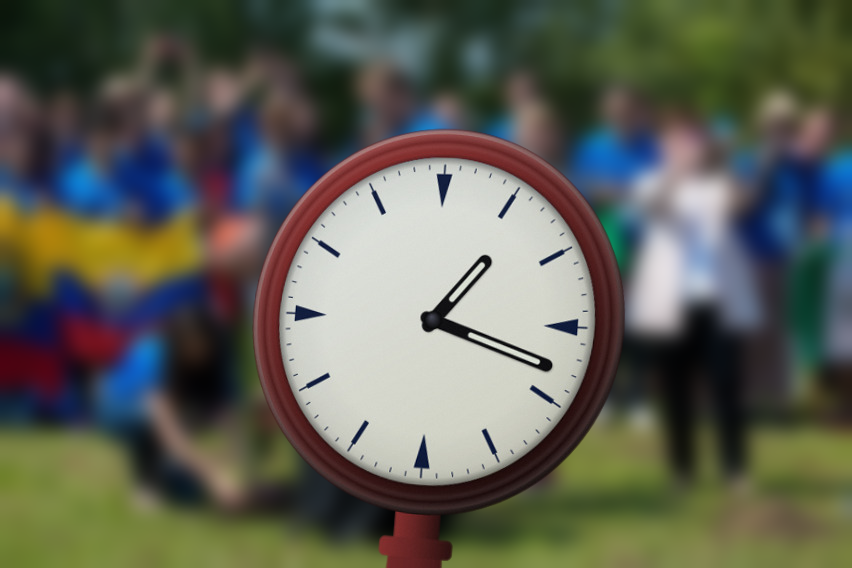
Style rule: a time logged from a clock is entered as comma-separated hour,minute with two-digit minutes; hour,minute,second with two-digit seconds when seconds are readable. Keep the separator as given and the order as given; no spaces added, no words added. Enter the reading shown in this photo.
1,18
